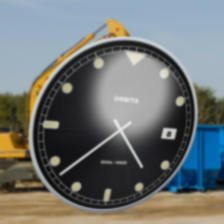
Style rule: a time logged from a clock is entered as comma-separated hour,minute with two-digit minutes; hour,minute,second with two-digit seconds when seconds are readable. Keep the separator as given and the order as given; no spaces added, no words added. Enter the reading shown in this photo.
4,38
